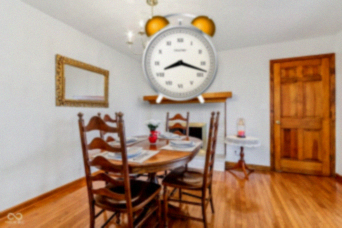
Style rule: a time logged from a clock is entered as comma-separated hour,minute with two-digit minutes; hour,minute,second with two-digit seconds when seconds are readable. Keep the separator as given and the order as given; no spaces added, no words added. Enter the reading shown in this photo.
8,18
